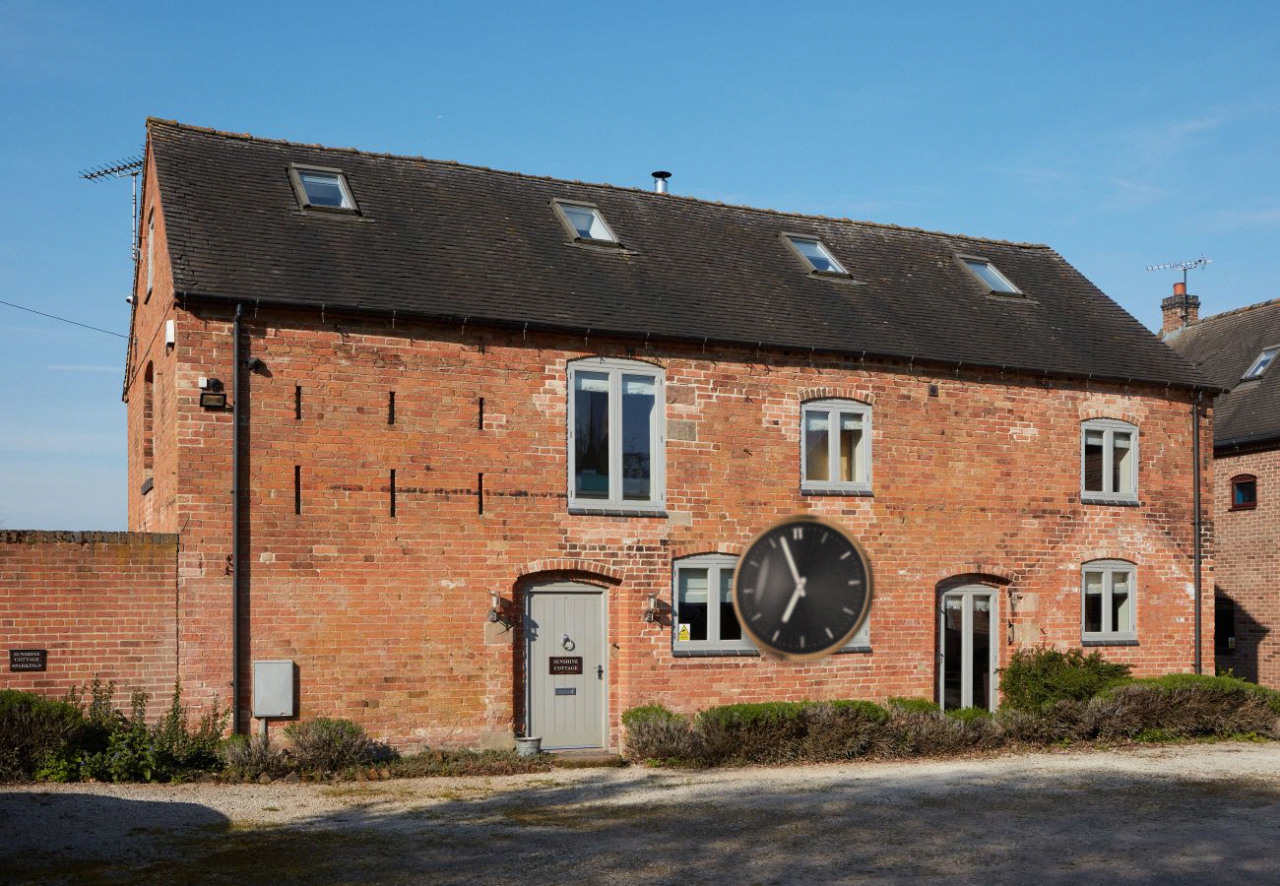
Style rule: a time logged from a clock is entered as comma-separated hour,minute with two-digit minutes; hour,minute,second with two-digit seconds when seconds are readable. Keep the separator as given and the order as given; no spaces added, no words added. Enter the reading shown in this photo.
6,57
